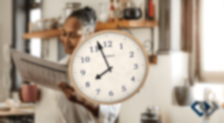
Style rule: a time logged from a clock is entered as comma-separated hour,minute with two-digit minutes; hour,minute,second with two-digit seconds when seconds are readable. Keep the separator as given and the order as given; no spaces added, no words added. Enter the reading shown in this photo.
7,57
